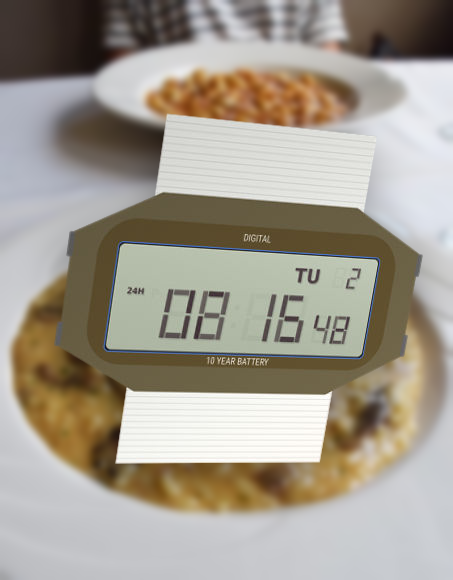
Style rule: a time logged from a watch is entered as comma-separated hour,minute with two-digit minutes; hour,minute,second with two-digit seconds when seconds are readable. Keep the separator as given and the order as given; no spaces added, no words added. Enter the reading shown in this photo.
8,16,48
